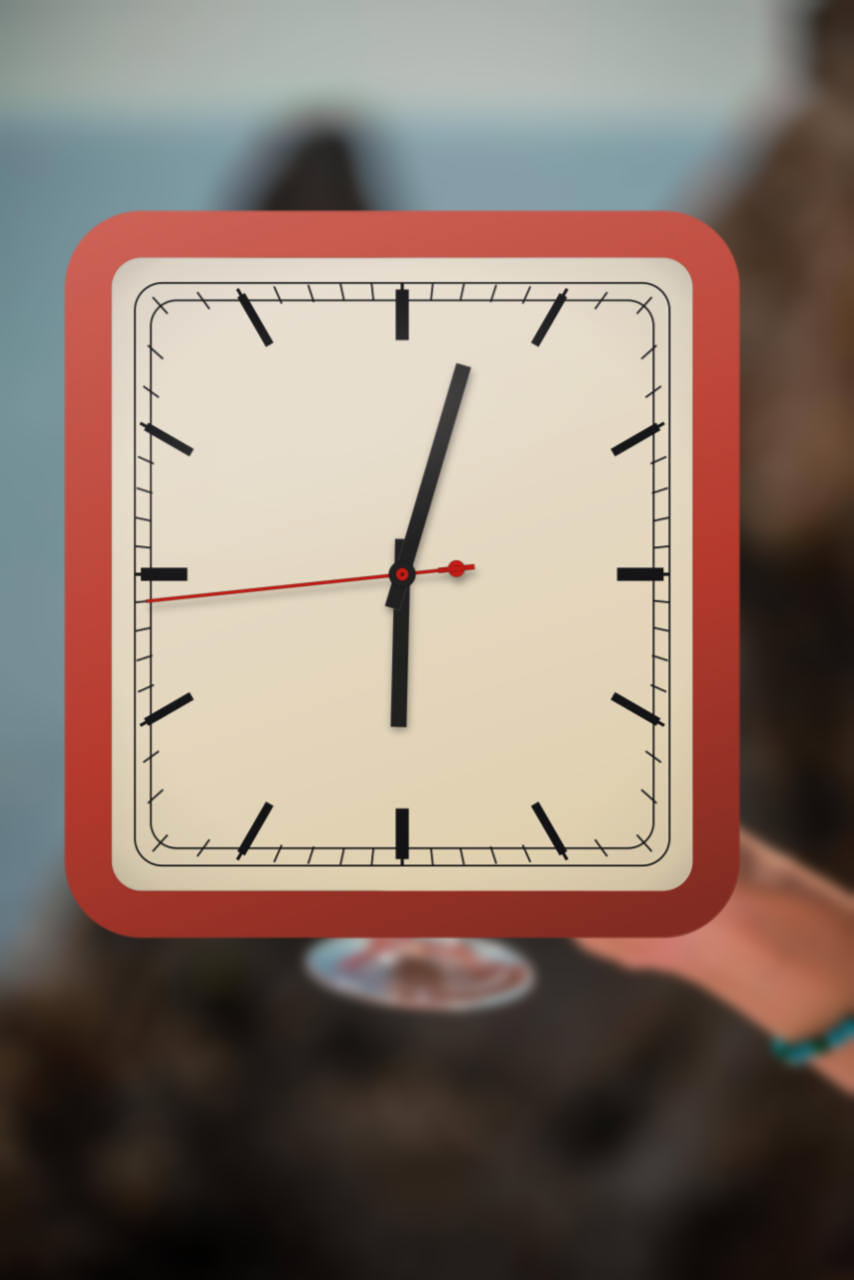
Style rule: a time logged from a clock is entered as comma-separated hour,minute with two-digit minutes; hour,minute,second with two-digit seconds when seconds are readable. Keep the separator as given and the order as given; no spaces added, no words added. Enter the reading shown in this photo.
6,02,44
